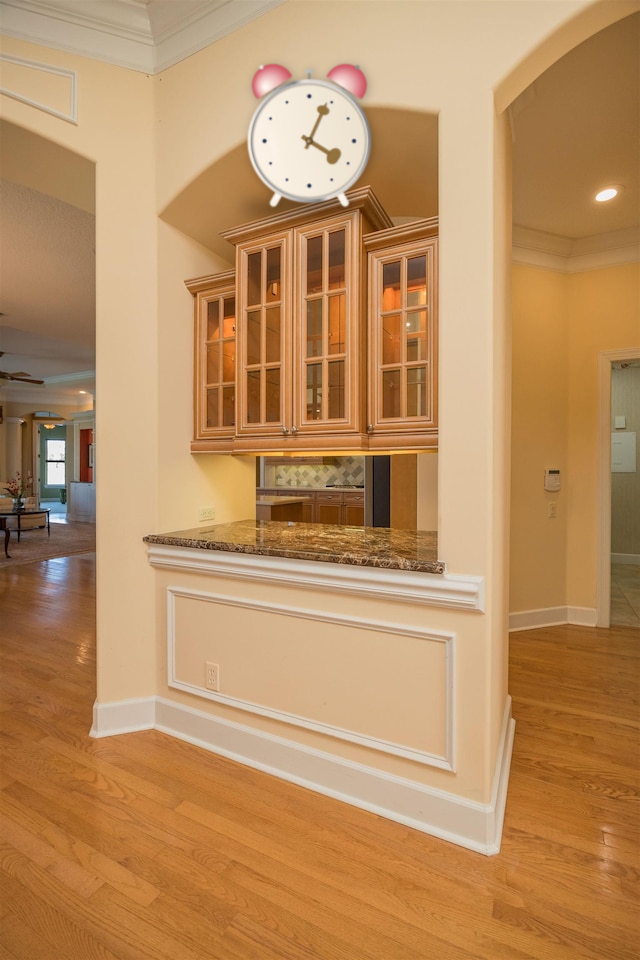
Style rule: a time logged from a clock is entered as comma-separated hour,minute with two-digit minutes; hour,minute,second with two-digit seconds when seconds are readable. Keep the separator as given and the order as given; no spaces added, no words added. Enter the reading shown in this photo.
4,04
